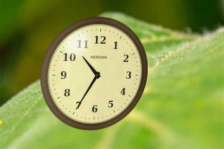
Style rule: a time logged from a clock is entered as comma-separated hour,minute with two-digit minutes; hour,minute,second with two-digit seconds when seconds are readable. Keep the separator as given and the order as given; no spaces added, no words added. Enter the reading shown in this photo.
10,35
